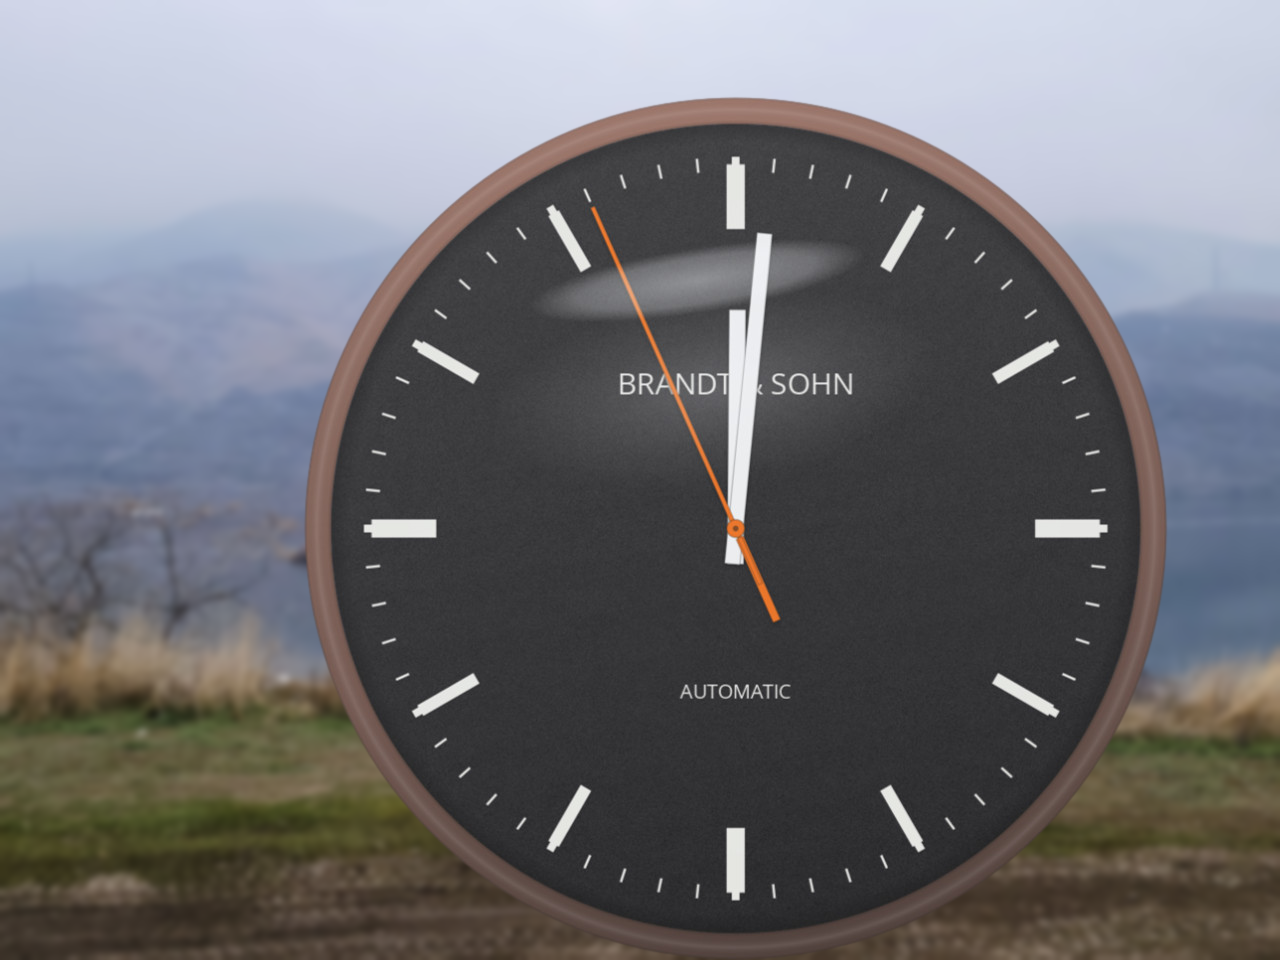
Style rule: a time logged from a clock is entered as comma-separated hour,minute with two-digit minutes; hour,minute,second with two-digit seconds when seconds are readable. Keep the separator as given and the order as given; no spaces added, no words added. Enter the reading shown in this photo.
12,00,56
